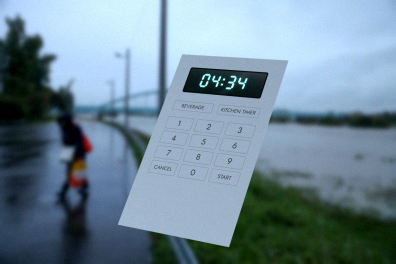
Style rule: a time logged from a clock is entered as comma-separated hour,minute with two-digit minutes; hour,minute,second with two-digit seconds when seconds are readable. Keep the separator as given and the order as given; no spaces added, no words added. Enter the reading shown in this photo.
4,34
